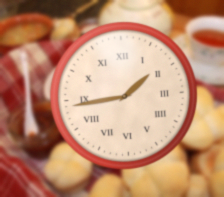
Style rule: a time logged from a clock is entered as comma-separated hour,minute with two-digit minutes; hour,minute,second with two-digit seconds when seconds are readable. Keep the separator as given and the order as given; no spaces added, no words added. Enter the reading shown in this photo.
1,44
